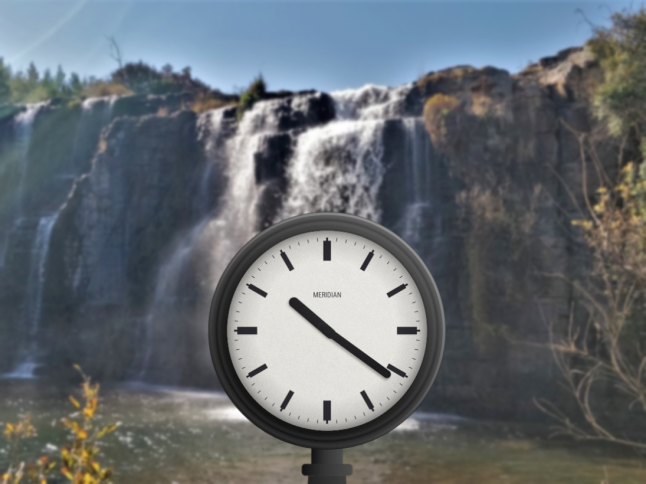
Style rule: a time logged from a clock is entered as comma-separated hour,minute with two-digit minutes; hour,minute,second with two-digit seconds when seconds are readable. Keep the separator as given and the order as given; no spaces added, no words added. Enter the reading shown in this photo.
10,21
